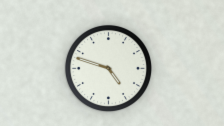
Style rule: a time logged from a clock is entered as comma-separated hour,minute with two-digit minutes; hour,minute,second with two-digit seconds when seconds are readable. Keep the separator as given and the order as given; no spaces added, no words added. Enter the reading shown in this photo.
4,48
